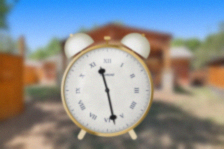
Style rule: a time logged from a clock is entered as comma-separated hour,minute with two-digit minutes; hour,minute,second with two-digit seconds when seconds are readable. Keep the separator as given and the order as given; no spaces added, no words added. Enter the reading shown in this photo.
11,28
